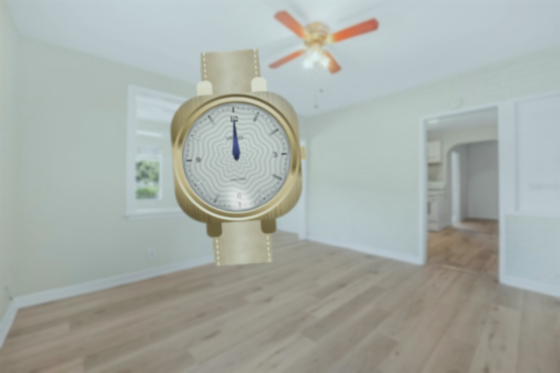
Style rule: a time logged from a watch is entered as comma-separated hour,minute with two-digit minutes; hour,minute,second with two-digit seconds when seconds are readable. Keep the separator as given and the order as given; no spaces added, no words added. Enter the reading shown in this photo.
12,00
